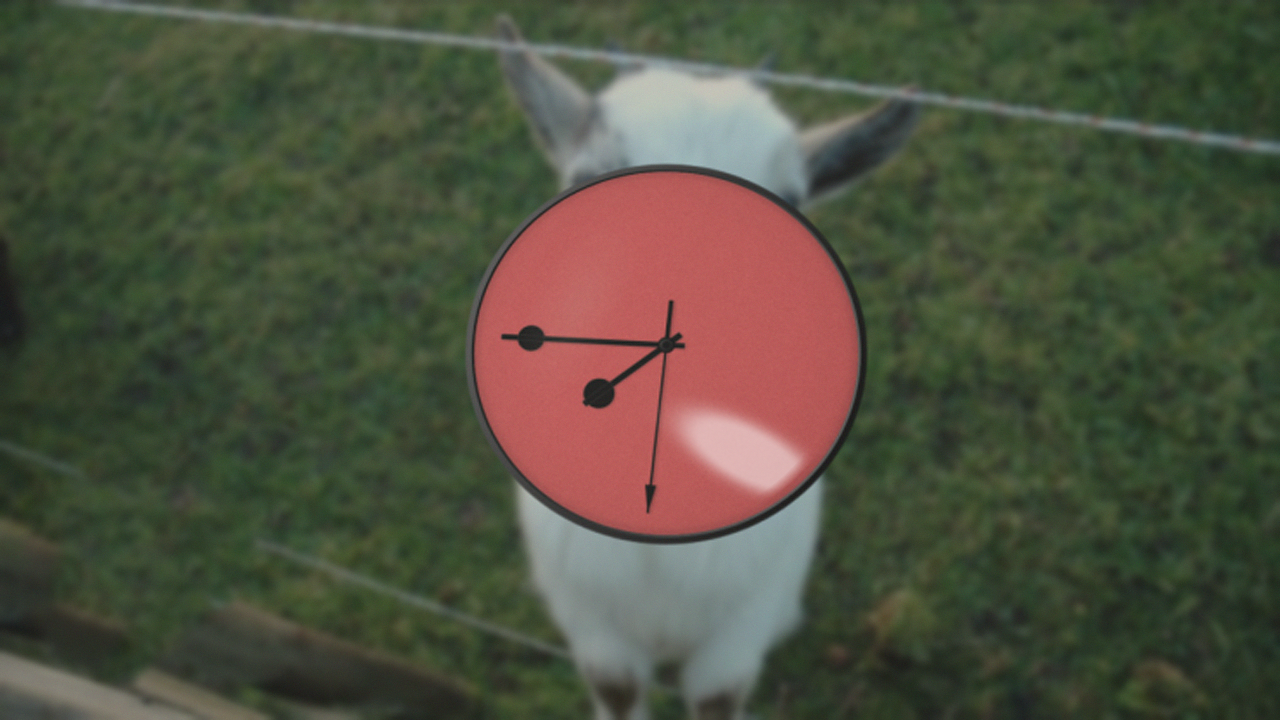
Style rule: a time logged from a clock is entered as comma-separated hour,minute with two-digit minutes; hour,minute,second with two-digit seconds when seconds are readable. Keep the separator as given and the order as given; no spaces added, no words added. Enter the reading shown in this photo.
7,45,31
